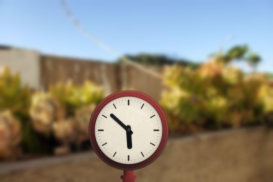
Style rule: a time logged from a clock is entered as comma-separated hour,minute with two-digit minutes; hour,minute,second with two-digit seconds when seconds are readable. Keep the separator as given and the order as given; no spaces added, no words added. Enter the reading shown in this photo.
5,52
